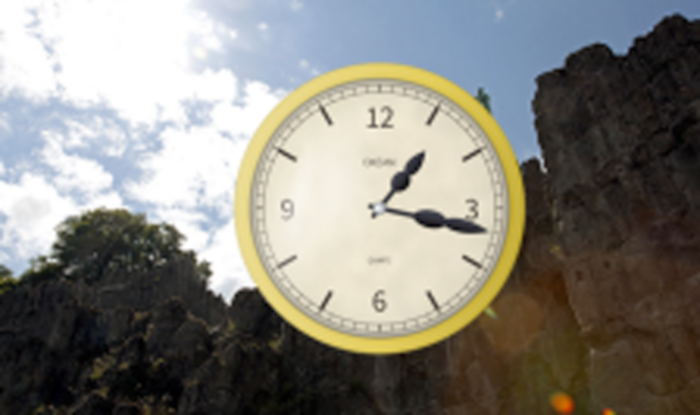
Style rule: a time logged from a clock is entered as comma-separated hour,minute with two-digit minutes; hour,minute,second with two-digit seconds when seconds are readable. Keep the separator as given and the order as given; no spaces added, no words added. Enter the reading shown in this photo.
1,17
